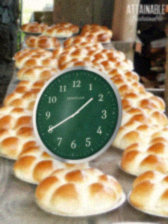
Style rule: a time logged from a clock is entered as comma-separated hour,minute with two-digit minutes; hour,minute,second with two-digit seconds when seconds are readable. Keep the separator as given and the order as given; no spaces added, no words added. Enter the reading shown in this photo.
1,40
